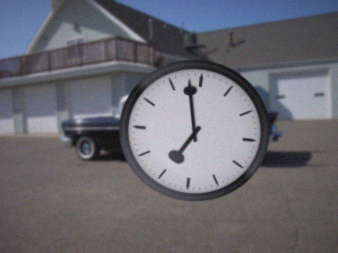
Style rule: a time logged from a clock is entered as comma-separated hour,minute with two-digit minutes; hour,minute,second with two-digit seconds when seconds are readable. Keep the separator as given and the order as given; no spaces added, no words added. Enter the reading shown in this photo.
6,58
